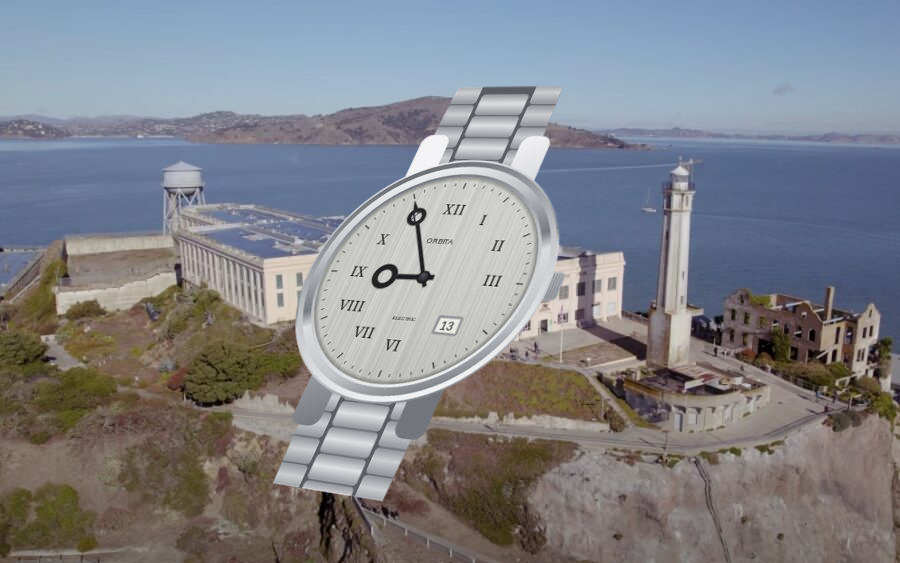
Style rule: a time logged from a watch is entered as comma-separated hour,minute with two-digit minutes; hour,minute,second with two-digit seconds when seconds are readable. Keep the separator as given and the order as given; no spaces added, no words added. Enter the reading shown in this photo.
8,55
